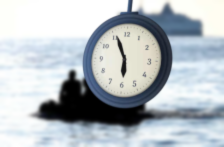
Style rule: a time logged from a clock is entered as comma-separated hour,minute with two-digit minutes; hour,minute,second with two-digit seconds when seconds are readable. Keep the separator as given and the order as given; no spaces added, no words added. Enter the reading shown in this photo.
5,56
